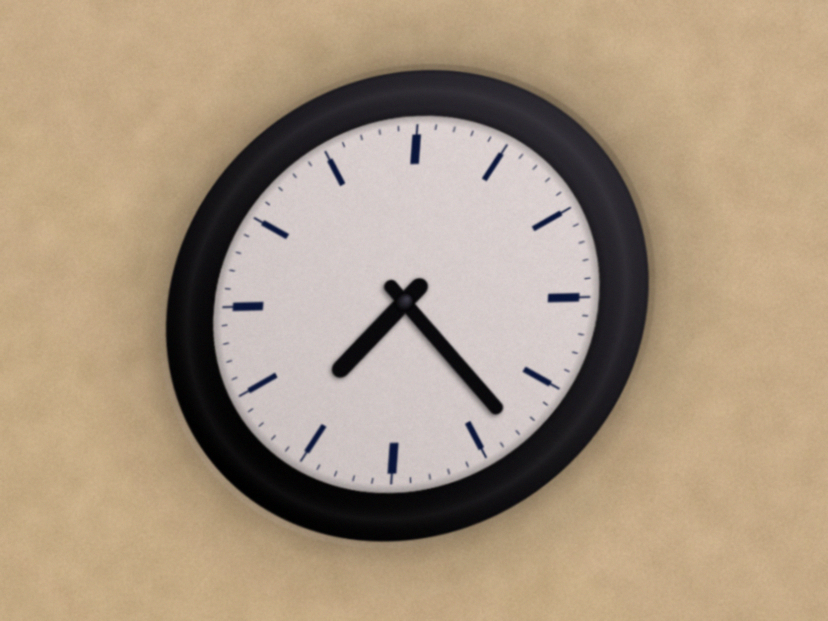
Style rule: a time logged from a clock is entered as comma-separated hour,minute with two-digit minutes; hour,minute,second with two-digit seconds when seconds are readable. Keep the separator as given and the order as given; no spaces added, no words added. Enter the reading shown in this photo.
7,23
